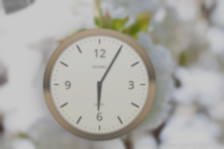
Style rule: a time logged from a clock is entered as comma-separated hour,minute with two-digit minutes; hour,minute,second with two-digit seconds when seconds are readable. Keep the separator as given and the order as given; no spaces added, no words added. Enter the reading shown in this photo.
6,05
